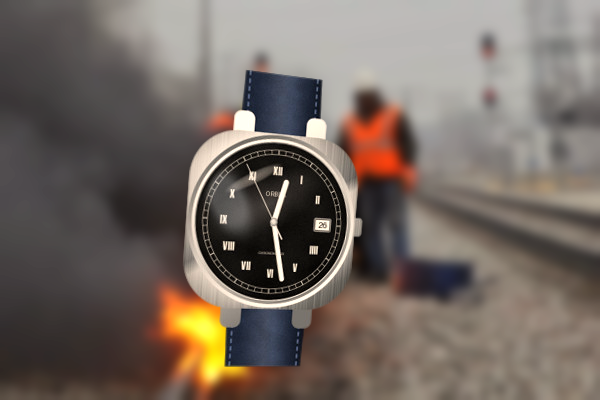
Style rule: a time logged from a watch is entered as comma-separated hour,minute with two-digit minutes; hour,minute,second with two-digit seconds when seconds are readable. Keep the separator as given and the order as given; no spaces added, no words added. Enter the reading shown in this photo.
12,27,55
